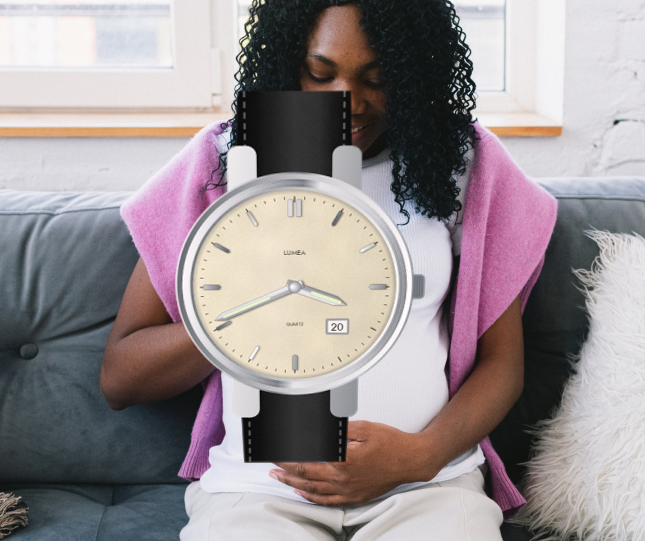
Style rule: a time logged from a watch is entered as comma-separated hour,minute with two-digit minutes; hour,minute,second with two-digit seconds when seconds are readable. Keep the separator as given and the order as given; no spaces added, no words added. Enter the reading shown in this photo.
3,41
